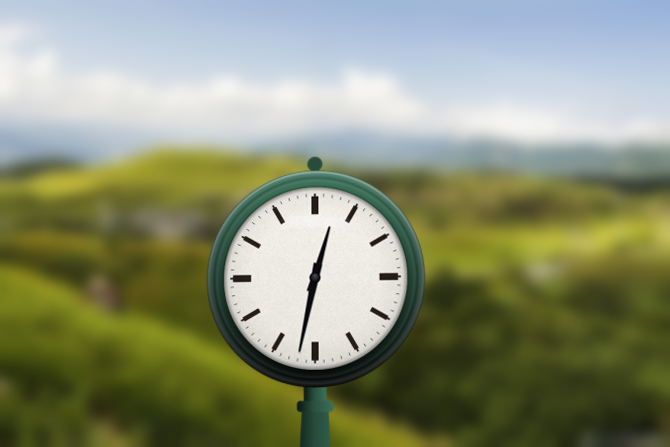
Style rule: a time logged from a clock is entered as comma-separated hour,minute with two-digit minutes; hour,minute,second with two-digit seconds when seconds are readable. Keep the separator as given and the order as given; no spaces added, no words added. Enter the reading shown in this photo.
12,32
